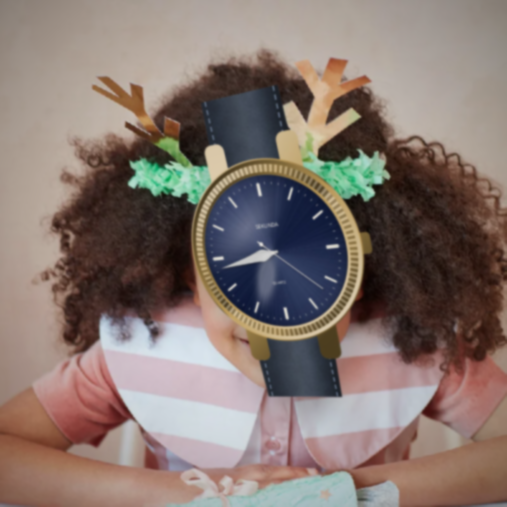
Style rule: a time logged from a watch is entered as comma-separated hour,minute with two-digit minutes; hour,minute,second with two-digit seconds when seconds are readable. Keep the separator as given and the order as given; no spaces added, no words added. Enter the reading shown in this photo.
8,43,22
